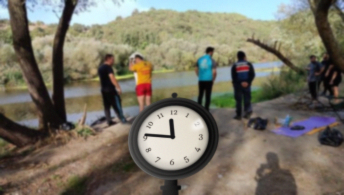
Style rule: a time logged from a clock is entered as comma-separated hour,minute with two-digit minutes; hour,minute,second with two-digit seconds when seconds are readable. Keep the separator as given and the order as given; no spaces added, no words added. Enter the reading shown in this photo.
11,46
